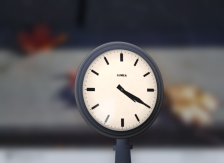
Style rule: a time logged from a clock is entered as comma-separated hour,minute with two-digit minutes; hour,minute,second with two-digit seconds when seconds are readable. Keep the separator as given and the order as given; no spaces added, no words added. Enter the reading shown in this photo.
4,20
